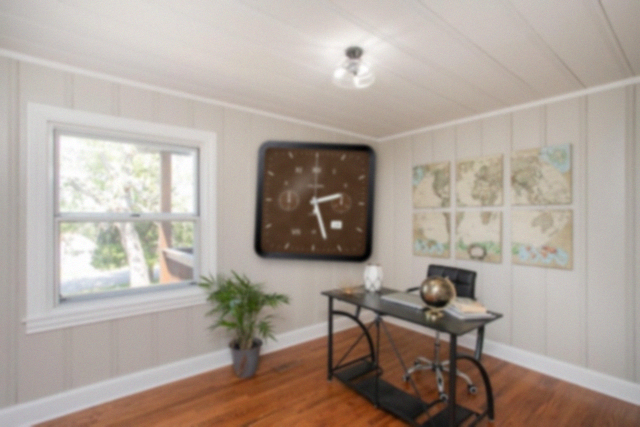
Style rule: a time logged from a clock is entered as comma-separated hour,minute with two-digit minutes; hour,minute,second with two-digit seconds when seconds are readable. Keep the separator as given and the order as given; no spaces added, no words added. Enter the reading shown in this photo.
2,27
